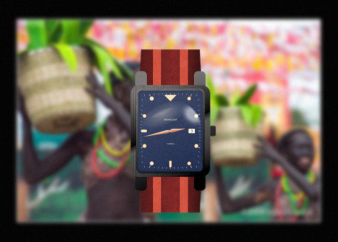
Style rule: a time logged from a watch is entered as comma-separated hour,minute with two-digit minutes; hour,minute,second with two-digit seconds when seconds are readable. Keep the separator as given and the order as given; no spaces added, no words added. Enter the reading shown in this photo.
2,43
